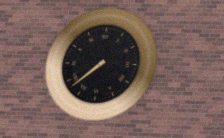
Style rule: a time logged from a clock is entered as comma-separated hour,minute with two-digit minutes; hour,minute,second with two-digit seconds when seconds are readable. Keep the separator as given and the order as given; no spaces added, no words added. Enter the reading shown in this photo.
7,38
